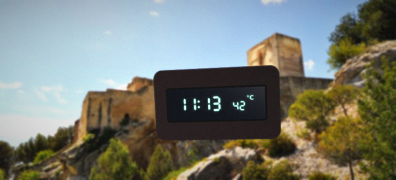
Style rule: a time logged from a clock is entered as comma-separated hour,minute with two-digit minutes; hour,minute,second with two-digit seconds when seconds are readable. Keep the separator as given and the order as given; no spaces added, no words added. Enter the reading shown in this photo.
11,13
